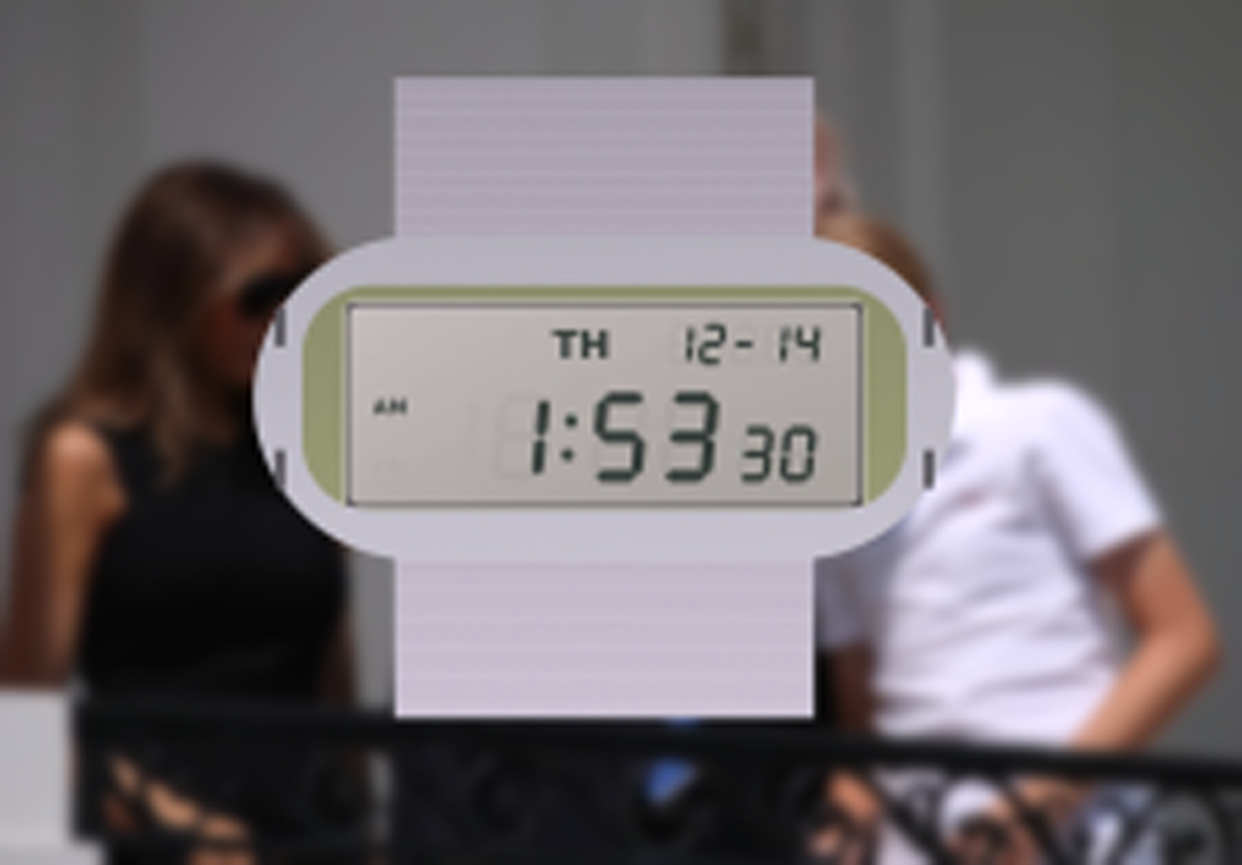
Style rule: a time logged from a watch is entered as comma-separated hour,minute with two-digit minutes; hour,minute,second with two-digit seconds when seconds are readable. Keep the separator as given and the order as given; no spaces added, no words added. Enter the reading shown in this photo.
1,53,30
